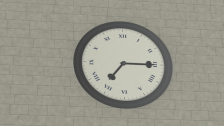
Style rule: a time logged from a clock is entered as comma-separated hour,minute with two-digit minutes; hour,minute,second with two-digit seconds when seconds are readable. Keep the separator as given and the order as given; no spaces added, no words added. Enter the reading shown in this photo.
7,15
